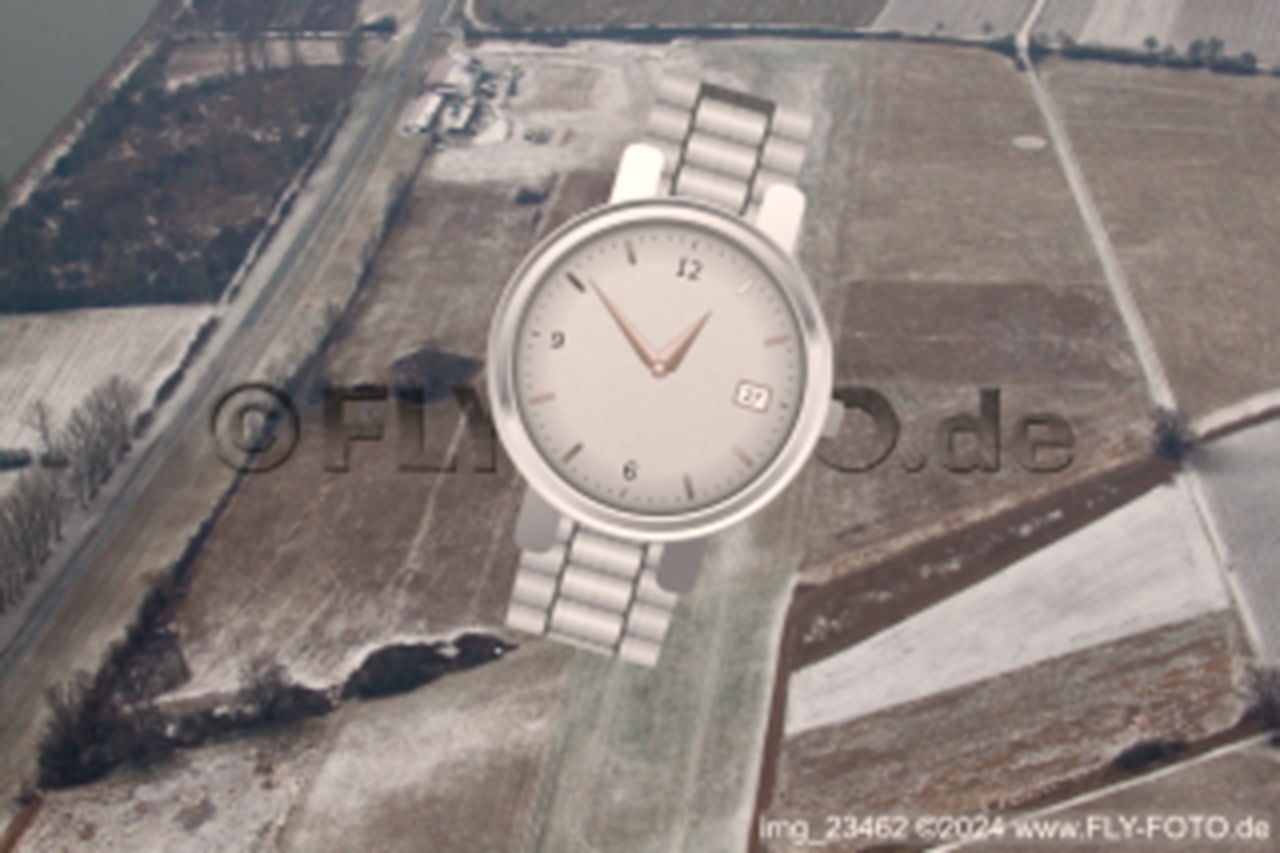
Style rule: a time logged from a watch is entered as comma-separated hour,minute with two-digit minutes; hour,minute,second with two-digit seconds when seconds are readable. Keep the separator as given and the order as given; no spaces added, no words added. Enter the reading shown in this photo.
12,51
